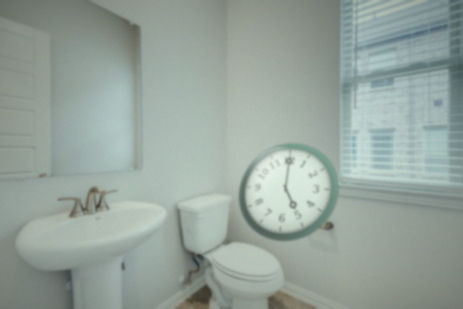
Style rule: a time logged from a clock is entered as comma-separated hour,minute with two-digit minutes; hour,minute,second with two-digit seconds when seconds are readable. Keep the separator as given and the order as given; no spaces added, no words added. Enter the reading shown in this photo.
5,00
